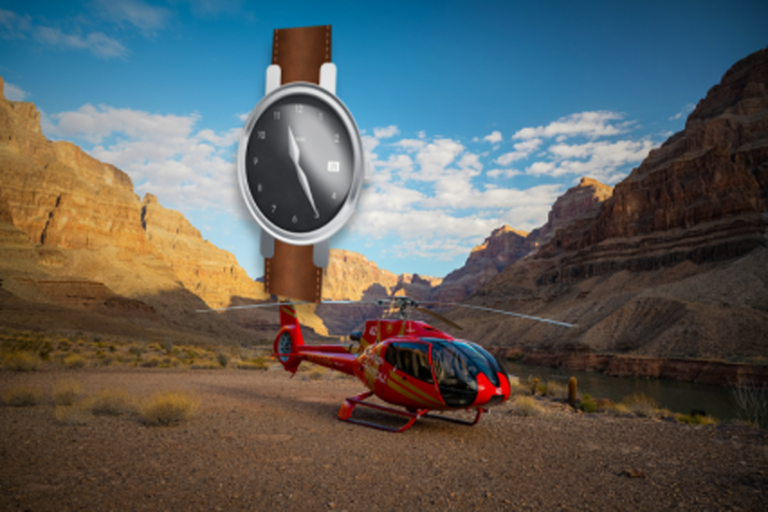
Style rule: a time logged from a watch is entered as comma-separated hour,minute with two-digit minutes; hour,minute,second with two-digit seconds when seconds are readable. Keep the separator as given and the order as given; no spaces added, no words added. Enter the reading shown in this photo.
11,25
